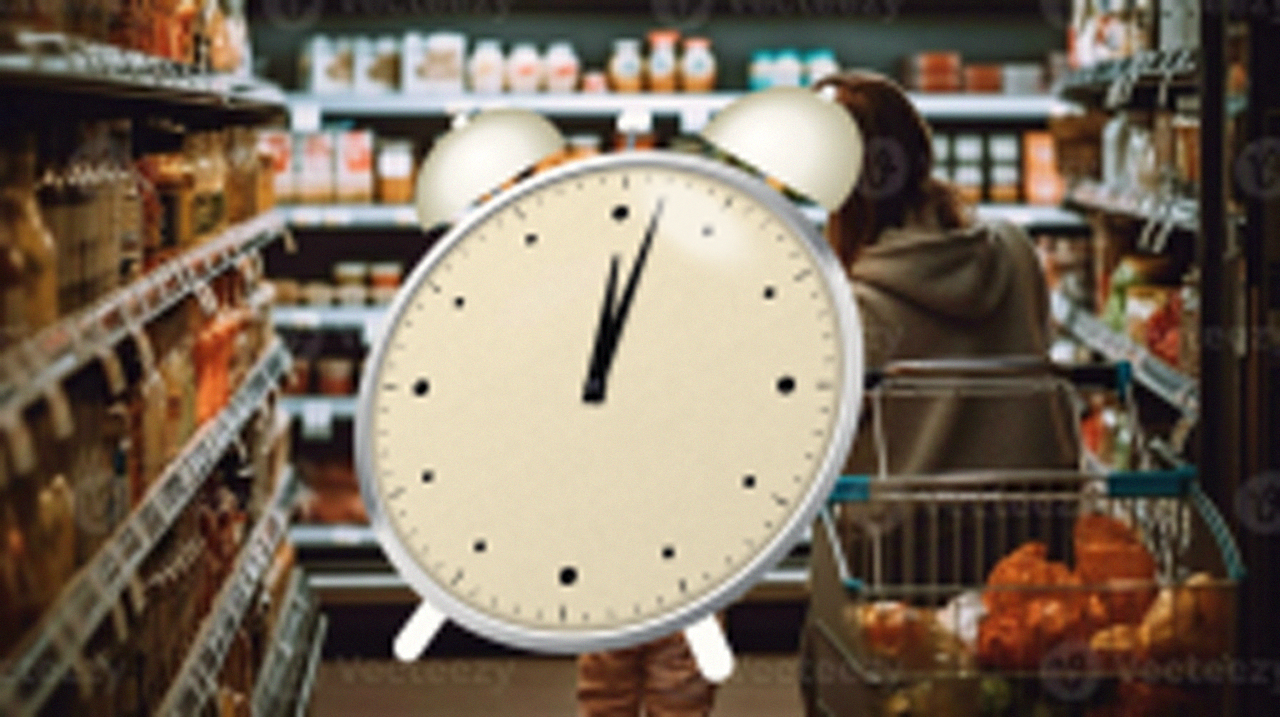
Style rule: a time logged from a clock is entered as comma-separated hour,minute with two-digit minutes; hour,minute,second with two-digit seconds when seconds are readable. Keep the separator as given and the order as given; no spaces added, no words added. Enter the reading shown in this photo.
12,02
